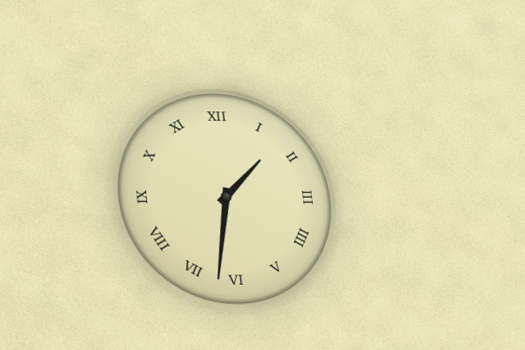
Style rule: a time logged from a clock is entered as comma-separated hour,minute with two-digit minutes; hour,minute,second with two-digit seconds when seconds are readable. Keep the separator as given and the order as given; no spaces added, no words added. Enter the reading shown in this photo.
1,32
